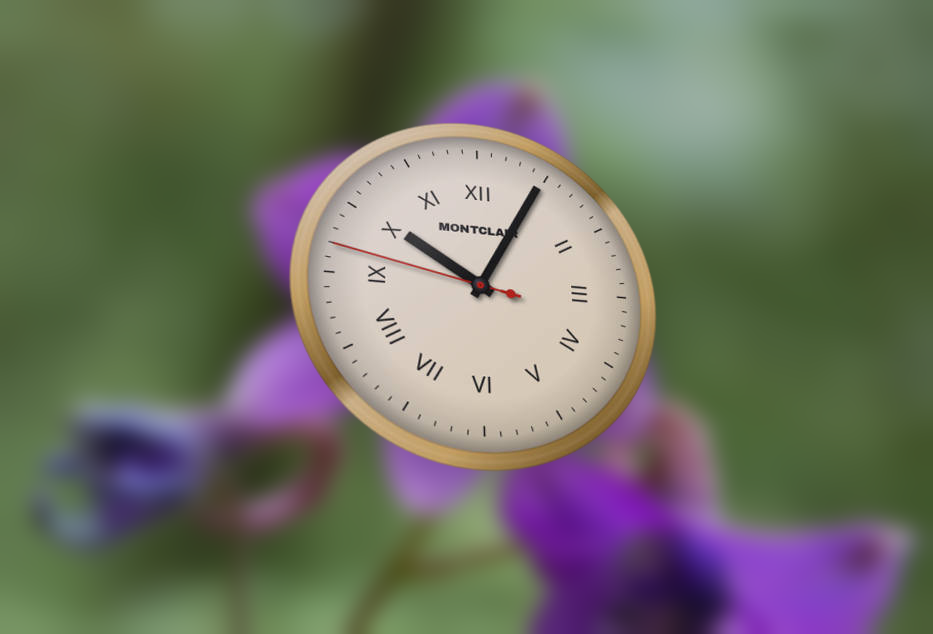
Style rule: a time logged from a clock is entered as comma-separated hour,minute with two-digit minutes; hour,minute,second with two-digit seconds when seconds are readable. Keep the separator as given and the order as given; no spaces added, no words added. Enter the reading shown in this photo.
10,04,47
